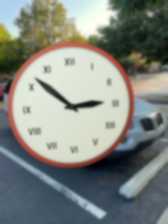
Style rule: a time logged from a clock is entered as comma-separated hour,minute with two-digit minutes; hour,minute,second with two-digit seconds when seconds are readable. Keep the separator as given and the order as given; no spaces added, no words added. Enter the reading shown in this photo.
2,52
